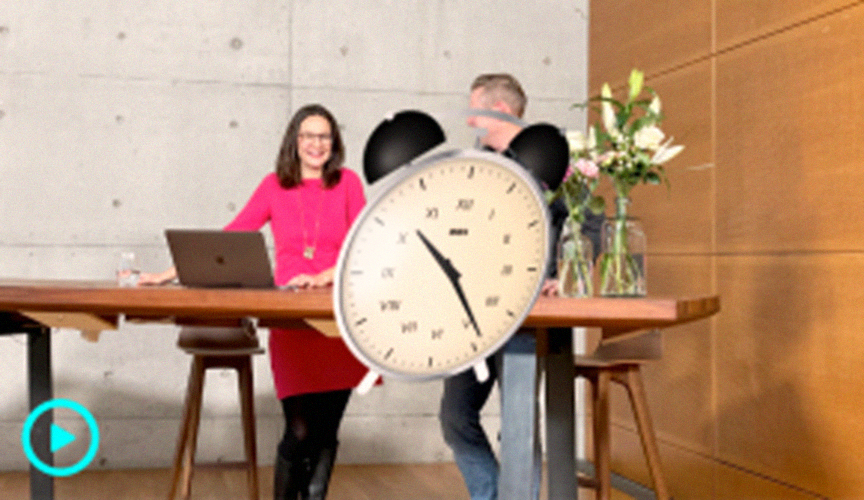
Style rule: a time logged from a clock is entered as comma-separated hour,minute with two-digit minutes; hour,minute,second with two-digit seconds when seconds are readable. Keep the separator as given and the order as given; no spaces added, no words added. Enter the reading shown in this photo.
10,24
